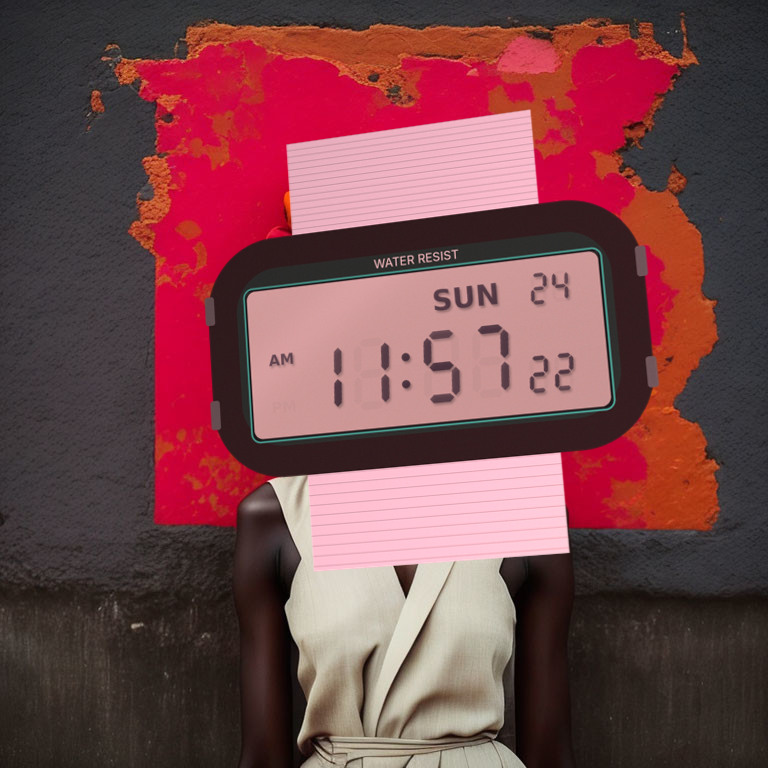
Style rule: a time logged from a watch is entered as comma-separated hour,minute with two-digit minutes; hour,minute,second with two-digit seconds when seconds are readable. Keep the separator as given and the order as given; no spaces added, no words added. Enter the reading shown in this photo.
11,57,22
